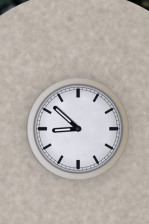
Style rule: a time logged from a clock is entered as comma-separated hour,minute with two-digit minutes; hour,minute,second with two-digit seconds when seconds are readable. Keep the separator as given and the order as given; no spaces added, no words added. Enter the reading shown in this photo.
8,52
